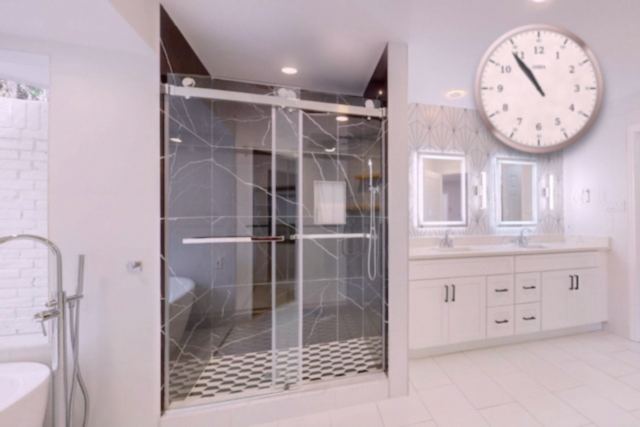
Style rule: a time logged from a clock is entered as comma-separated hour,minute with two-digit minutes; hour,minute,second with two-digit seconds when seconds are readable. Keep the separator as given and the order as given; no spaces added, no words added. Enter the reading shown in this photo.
10,54
